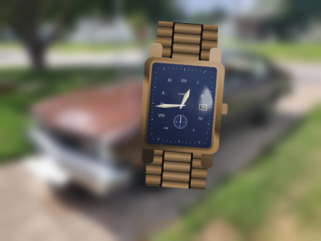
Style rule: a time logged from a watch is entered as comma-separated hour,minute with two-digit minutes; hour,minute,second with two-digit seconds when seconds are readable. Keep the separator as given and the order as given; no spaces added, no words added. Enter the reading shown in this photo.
12,44
